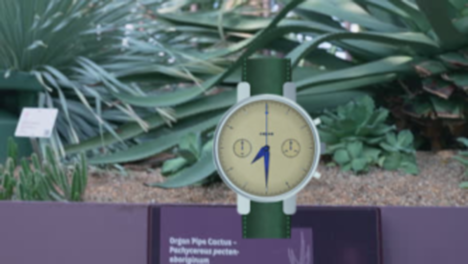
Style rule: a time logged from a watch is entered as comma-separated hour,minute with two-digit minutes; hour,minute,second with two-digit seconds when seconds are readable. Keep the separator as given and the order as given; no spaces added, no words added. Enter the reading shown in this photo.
7,30
